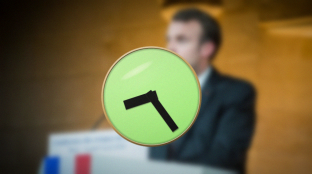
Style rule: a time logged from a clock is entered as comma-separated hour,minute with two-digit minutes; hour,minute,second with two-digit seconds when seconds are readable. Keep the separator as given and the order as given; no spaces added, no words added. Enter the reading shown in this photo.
8,24
